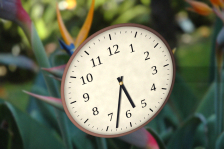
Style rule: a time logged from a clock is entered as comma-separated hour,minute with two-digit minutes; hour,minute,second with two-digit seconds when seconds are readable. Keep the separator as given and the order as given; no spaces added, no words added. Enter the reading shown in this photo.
5,33
